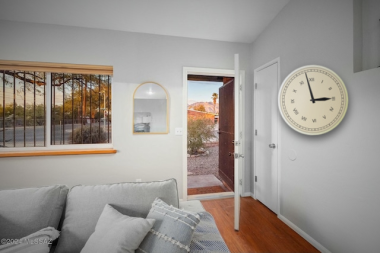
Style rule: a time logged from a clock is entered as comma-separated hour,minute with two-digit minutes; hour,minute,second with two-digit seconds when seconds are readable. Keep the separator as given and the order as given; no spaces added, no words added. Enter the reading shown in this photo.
2,58
